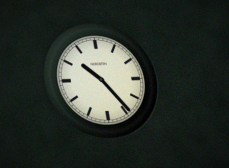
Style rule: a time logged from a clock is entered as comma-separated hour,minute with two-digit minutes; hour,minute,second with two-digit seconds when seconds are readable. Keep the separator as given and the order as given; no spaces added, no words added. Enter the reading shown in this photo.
10,24
